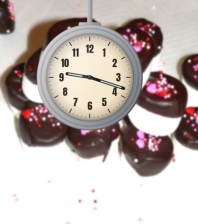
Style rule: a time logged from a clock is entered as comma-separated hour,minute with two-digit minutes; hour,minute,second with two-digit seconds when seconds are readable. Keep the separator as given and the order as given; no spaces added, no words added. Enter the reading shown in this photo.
9,18
